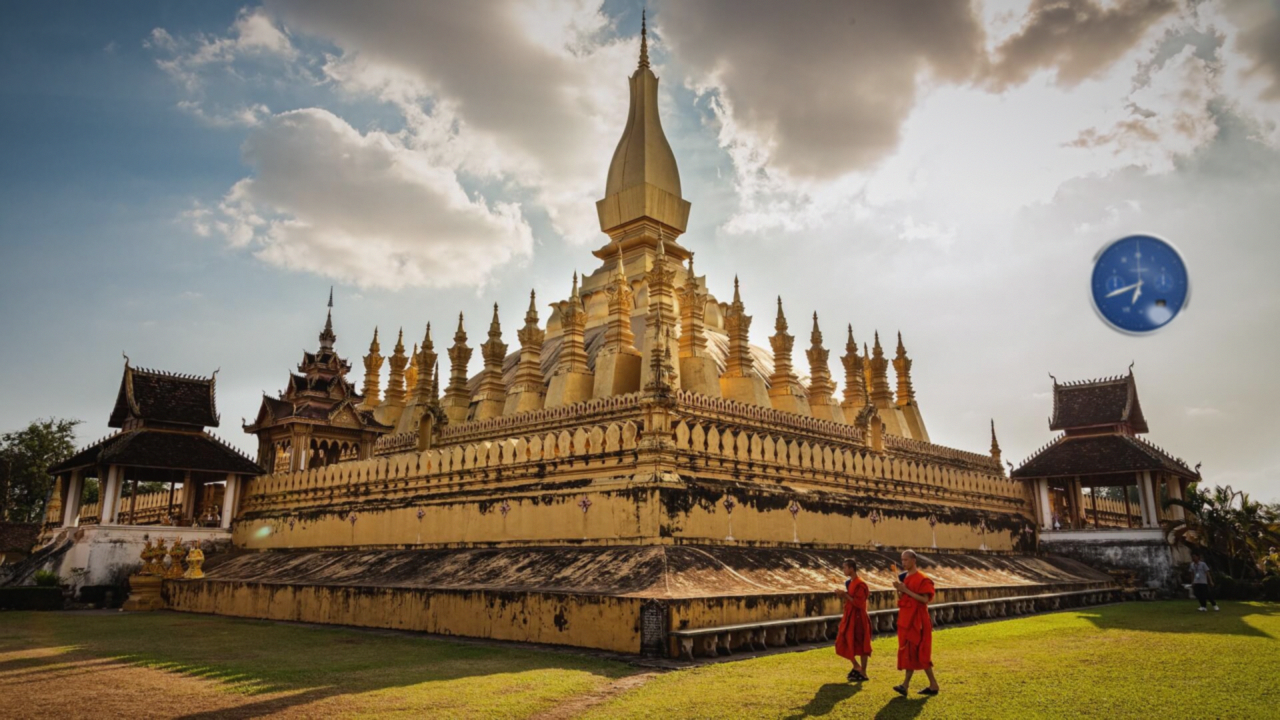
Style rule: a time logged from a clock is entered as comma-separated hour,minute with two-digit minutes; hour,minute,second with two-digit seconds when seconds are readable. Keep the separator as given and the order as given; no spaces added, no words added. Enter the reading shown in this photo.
6,42
